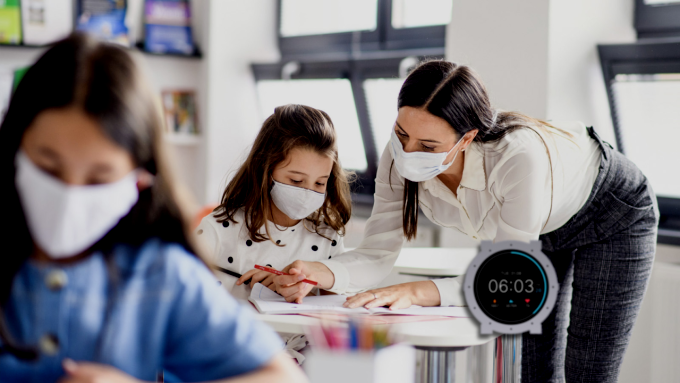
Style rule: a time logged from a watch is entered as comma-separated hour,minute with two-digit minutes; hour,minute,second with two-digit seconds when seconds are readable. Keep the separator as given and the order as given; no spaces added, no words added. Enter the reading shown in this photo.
6,03
